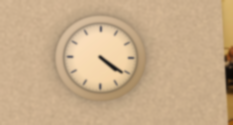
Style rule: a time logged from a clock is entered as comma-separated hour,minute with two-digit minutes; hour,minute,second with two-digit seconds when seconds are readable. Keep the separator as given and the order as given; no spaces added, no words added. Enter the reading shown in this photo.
4,21
